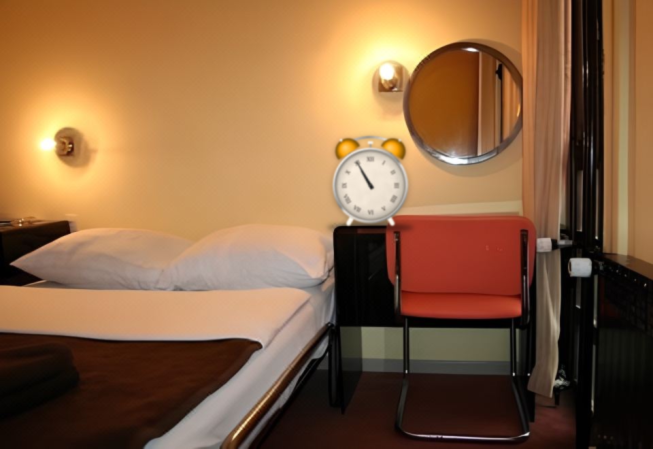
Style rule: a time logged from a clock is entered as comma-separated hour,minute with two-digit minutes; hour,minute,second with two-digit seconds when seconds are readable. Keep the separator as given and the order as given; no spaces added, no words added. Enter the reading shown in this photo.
10,55
